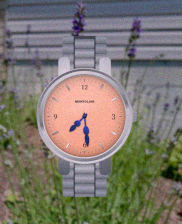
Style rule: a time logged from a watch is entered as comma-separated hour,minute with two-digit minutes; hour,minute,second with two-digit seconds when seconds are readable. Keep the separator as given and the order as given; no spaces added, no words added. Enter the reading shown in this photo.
7,29
